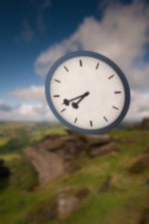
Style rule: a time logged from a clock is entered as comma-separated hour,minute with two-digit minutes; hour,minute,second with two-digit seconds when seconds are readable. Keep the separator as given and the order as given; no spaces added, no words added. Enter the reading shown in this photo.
7,42
